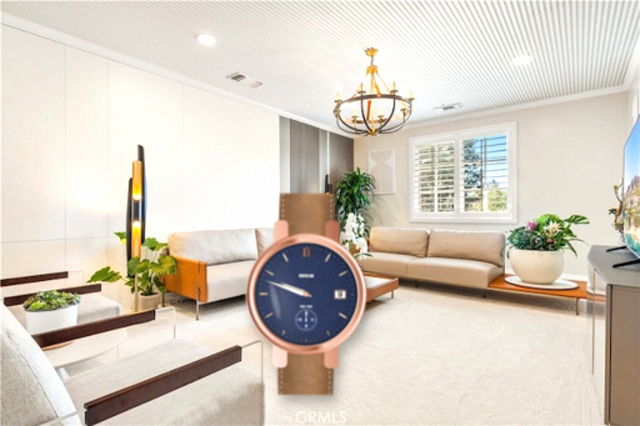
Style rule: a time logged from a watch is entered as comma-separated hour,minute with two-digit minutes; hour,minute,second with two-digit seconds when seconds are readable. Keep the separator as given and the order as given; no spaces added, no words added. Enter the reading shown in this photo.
9,48
